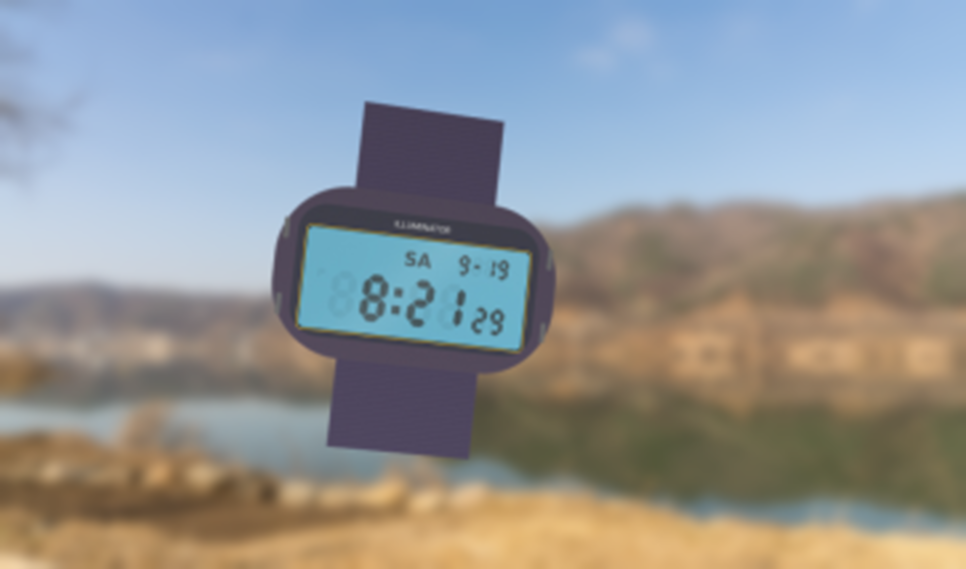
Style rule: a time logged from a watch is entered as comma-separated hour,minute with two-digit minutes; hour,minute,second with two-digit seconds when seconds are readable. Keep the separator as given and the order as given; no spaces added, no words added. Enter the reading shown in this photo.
8,21,29
